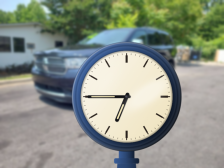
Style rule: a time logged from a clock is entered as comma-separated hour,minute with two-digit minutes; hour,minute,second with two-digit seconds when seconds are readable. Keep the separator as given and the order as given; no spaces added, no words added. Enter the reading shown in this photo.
6,45
